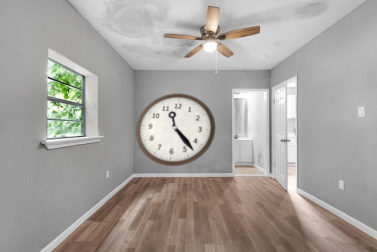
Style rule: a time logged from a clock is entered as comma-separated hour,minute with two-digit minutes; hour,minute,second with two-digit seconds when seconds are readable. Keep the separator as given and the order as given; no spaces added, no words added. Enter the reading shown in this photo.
11,23
